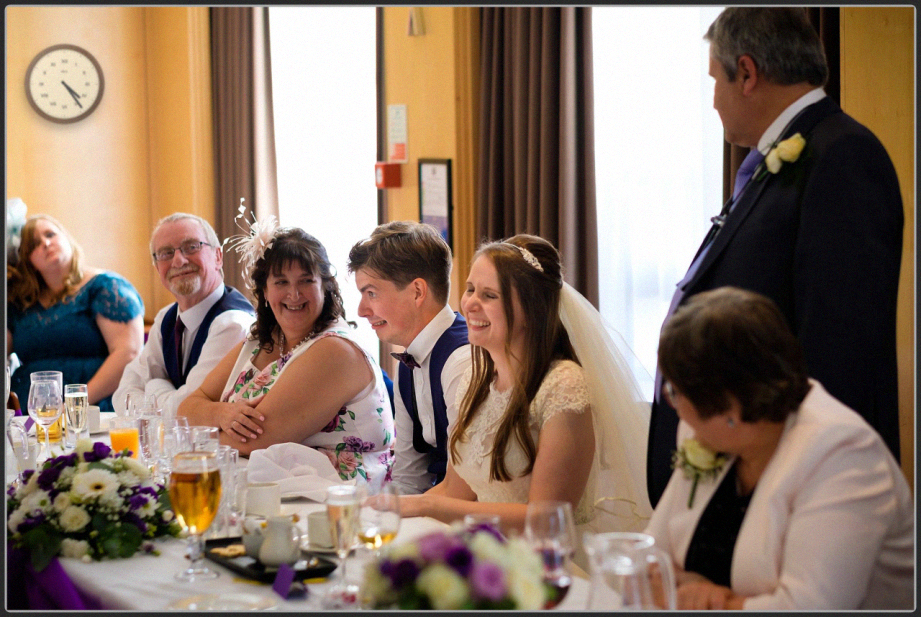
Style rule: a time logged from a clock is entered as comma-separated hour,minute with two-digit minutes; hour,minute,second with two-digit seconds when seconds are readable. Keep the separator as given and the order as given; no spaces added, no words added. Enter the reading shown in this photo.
4,24
